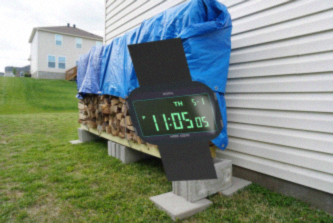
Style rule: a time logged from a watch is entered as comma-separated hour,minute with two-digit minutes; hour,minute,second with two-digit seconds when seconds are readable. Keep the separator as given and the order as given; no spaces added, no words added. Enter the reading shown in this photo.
11,05,05
